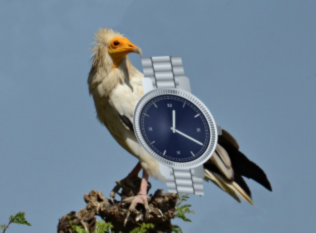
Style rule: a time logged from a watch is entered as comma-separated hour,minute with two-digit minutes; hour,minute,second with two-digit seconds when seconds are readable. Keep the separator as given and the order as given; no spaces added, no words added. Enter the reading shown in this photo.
12,20
